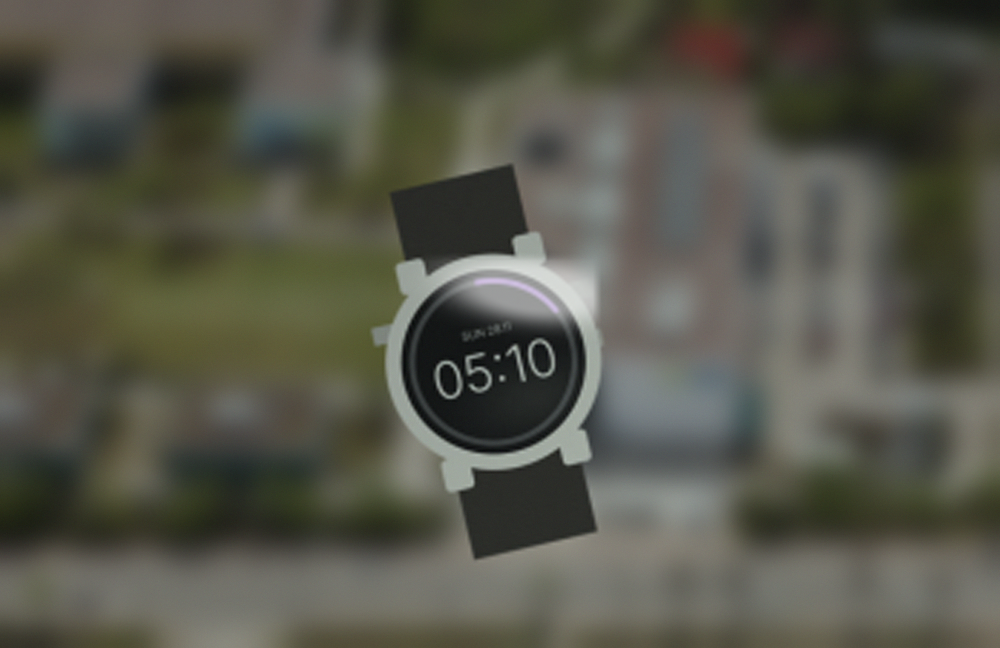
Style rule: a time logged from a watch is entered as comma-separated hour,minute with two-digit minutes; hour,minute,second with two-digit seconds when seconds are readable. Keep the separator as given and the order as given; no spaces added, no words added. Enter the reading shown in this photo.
5,10
